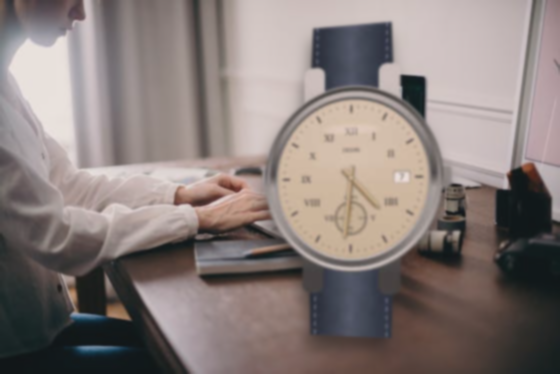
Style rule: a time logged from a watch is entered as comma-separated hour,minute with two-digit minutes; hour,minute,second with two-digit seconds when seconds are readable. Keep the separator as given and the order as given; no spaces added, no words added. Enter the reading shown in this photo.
4,31
